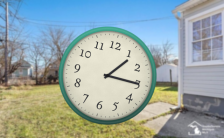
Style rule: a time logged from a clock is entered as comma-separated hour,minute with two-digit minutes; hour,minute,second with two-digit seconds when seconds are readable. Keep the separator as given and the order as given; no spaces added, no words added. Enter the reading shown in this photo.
1,15
